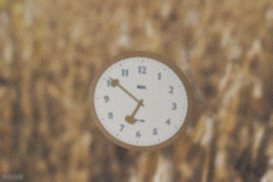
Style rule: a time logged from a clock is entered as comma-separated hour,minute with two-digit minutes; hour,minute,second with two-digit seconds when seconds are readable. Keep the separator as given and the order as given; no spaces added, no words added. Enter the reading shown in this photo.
6,51
